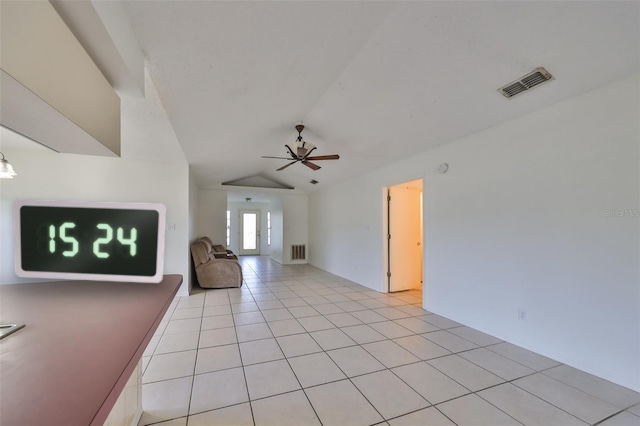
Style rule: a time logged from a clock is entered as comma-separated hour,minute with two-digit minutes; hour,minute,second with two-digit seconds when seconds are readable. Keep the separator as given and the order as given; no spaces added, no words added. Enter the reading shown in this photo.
15,24
